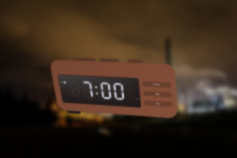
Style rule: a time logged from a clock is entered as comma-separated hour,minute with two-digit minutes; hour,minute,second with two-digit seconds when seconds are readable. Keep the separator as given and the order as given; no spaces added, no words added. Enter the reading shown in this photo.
7,00
